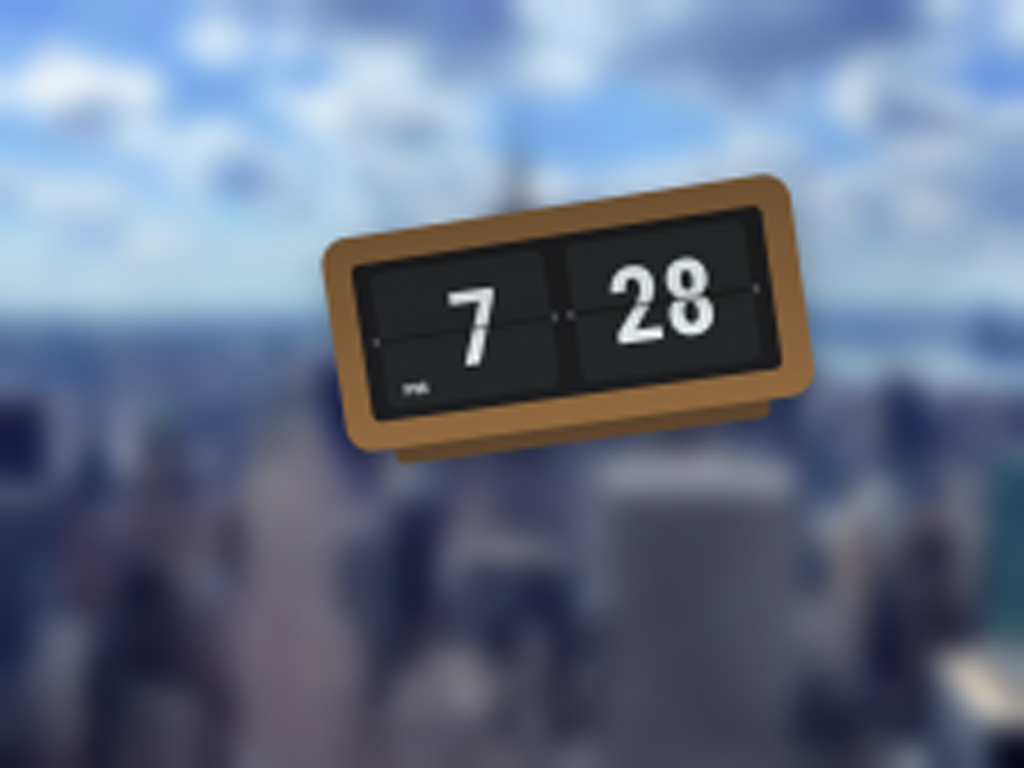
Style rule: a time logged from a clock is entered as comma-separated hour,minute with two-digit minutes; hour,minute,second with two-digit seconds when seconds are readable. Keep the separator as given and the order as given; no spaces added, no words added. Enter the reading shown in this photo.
7,28
